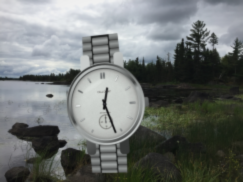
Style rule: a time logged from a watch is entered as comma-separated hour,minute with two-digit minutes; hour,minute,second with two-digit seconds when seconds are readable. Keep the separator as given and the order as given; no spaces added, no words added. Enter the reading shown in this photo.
12,27
